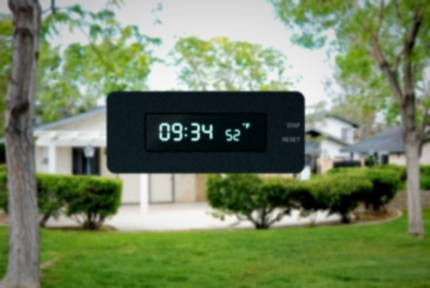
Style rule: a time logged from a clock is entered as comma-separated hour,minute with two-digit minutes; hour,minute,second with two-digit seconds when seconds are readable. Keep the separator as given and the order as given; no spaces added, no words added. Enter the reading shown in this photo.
9,34
